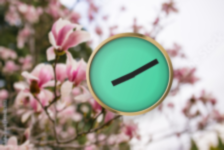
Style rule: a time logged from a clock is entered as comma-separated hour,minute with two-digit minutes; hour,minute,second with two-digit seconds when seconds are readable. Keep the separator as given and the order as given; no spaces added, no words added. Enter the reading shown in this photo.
8,10
